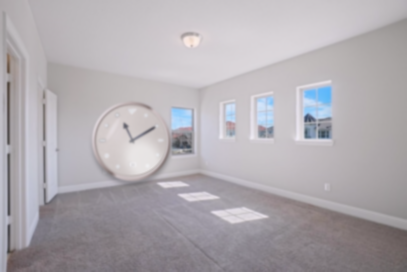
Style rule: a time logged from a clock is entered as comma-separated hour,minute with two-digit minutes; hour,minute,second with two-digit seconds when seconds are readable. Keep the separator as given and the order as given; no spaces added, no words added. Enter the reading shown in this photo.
11,10
